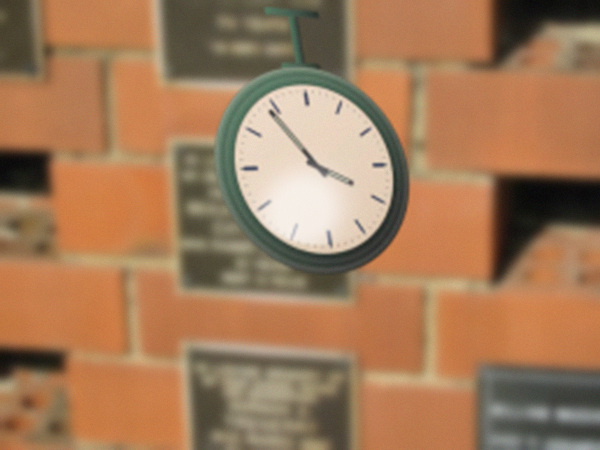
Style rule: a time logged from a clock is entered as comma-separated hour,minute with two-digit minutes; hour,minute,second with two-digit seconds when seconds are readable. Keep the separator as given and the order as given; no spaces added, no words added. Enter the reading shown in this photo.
3,54
